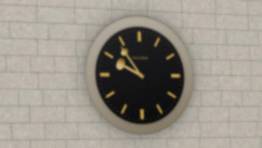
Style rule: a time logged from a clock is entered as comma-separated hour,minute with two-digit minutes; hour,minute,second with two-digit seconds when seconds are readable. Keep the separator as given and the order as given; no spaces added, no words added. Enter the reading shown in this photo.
9,54
